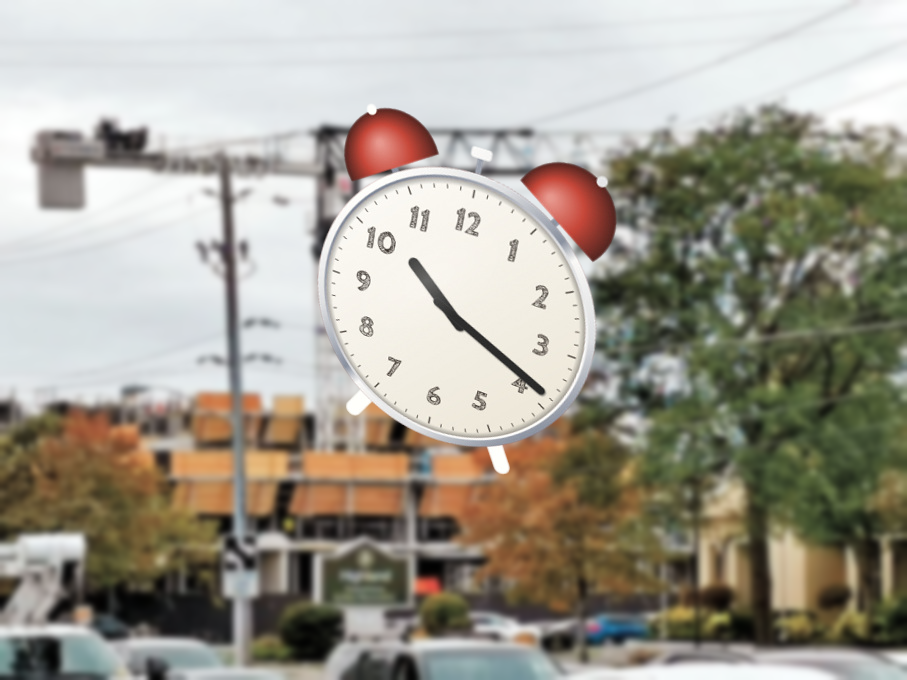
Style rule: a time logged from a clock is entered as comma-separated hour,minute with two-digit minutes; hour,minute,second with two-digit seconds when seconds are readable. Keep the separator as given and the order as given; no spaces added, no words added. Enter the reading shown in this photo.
10,19
